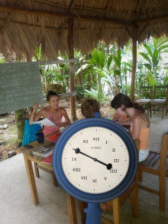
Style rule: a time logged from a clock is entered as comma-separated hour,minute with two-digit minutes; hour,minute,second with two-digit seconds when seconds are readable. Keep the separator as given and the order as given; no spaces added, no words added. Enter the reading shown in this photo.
3,49
